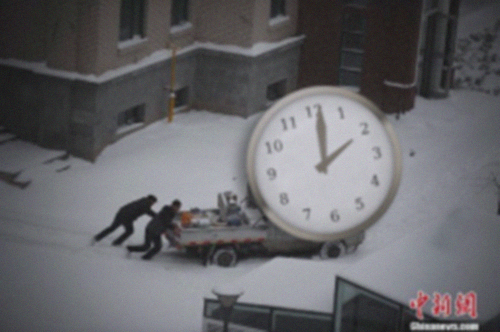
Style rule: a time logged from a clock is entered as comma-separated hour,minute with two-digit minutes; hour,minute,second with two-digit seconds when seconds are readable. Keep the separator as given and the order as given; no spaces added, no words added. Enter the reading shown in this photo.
2,01
